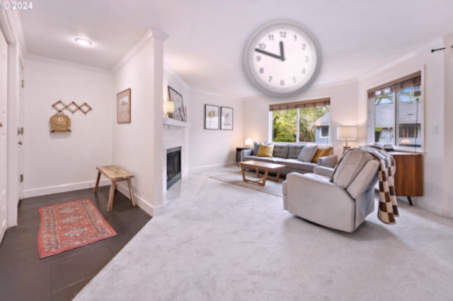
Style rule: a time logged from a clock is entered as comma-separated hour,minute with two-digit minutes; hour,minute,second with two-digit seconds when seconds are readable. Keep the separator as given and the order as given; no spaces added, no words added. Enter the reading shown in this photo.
11,48
